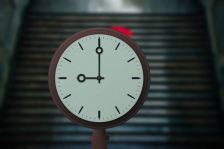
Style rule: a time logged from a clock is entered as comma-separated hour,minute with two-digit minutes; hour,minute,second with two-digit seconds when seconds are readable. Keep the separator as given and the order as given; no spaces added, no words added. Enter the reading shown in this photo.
9,00
